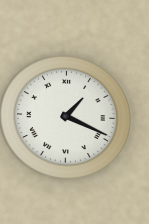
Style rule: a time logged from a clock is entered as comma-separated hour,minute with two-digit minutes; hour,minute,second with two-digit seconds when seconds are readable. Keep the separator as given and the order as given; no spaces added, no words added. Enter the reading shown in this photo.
1,19
